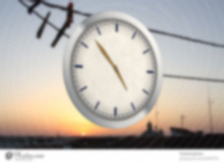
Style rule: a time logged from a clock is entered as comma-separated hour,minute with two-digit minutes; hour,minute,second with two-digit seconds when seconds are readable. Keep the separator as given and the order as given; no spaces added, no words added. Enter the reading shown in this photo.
4,53
